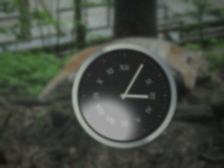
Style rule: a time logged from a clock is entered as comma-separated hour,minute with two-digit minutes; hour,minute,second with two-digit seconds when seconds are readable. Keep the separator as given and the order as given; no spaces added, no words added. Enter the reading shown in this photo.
3,05
